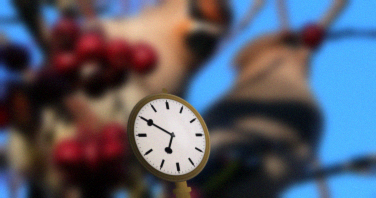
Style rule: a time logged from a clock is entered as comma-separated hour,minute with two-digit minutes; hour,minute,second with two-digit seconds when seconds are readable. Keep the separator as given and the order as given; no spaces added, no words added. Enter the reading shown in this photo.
6,50
